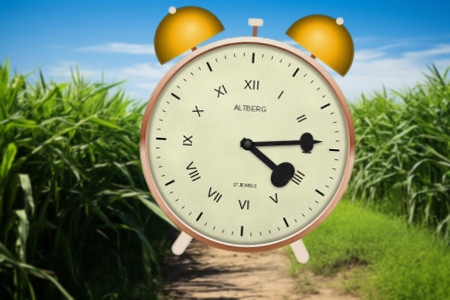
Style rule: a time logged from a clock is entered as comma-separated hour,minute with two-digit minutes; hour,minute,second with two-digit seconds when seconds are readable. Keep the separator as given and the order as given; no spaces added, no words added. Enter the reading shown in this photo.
4,14
